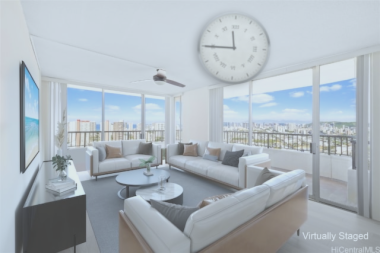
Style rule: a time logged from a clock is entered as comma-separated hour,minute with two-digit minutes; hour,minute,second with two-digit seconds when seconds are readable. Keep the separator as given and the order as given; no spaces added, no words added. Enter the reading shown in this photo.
11,45
